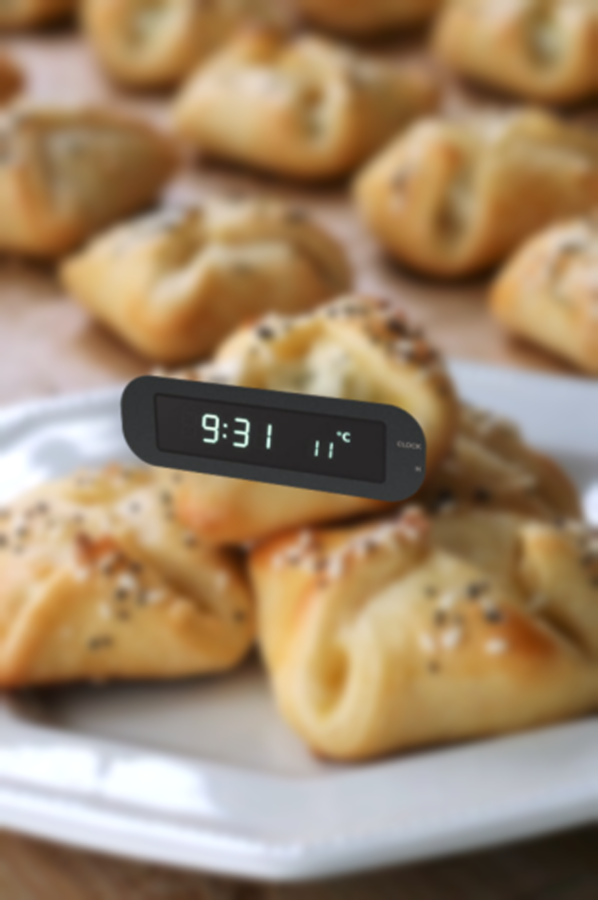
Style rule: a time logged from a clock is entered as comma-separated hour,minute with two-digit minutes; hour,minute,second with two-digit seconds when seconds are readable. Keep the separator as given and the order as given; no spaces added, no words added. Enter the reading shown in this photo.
9,31
